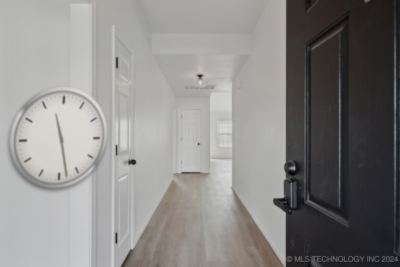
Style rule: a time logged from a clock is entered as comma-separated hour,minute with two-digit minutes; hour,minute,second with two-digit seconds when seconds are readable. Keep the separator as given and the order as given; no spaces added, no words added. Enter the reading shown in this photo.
11,28
